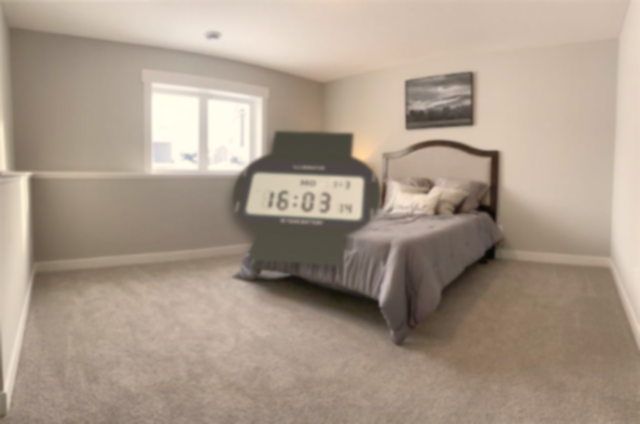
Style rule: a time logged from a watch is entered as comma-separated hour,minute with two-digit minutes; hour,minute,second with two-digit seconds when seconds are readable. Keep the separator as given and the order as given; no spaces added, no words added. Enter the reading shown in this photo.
16,03
